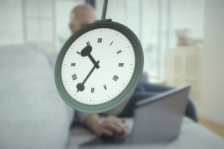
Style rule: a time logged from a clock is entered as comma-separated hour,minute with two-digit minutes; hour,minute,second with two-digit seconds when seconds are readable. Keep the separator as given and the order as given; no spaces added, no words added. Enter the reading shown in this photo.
10,35
